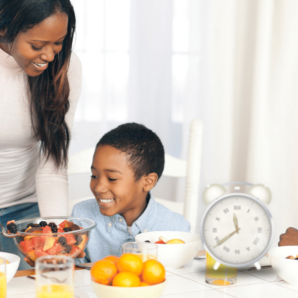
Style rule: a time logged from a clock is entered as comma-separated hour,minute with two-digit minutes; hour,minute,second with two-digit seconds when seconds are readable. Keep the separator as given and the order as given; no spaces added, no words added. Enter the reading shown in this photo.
11,39
